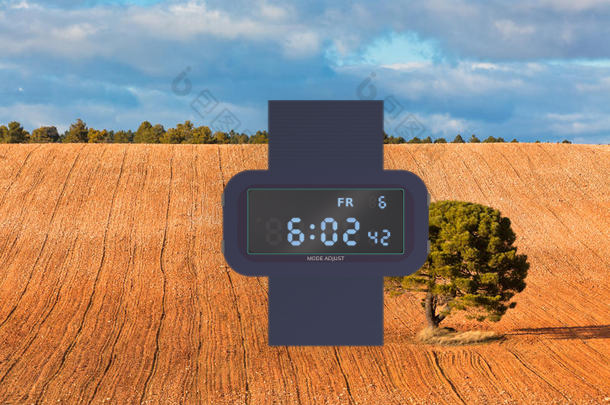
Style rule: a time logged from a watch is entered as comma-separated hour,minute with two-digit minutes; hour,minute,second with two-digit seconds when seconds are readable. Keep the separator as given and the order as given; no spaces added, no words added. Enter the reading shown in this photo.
6,02,42
